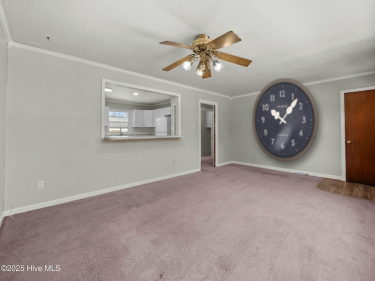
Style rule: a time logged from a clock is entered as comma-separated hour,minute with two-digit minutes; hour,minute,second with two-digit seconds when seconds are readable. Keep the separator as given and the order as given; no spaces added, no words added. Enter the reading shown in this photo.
10,07
